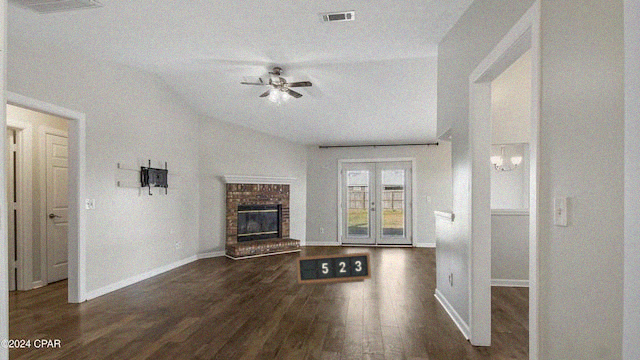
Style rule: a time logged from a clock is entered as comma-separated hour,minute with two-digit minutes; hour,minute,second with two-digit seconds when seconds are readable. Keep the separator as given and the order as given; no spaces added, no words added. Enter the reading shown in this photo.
5,23
